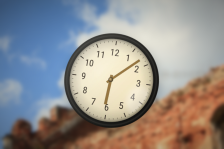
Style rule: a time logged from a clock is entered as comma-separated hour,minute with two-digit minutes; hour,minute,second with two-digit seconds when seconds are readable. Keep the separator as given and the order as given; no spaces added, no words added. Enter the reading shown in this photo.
6,08
